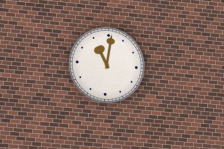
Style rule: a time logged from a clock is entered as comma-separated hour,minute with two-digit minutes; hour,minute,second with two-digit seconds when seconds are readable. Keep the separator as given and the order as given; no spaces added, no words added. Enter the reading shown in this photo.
11,01
